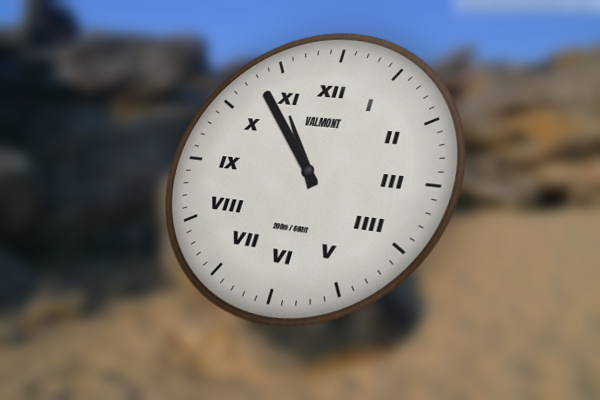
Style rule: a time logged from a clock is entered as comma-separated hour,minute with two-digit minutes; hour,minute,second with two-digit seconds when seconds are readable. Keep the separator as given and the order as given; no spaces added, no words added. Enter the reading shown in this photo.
10,53
